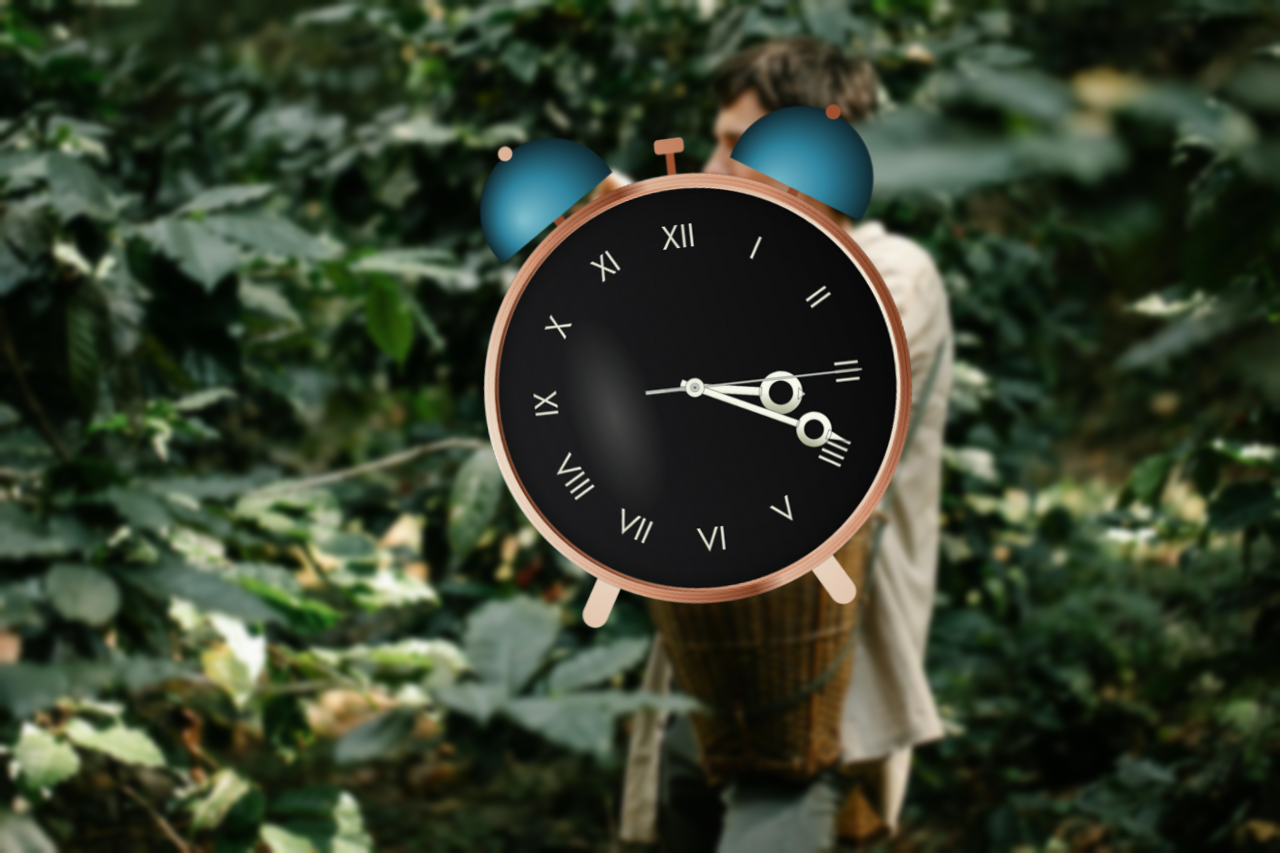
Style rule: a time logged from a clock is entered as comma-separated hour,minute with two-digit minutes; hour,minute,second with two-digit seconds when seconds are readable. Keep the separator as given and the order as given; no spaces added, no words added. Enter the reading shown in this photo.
3,19,15
